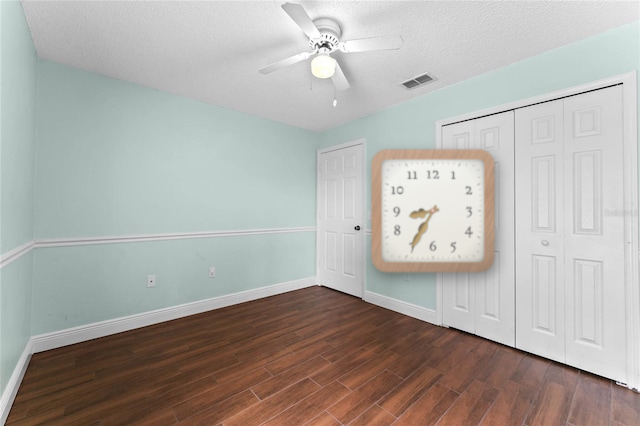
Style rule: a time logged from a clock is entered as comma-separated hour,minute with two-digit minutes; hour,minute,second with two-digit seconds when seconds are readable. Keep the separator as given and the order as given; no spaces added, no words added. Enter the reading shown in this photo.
8,35
